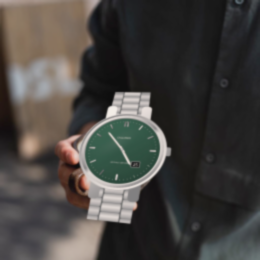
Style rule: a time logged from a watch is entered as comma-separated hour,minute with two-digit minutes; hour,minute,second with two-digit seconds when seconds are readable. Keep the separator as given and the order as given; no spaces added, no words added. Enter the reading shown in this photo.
4,53
